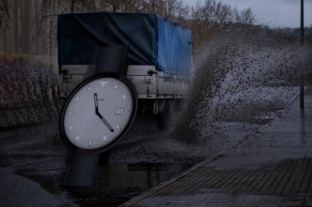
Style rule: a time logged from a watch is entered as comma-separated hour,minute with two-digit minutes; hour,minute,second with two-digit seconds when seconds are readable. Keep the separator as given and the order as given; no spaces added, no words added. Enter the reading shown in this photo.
11,22
